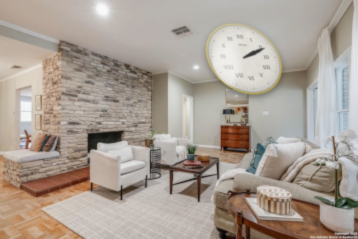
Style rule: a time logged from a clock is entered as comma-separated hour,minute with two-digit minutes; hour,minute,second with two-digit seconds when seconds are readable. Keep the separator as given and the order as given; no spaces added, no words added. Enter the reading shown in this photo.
2,11
